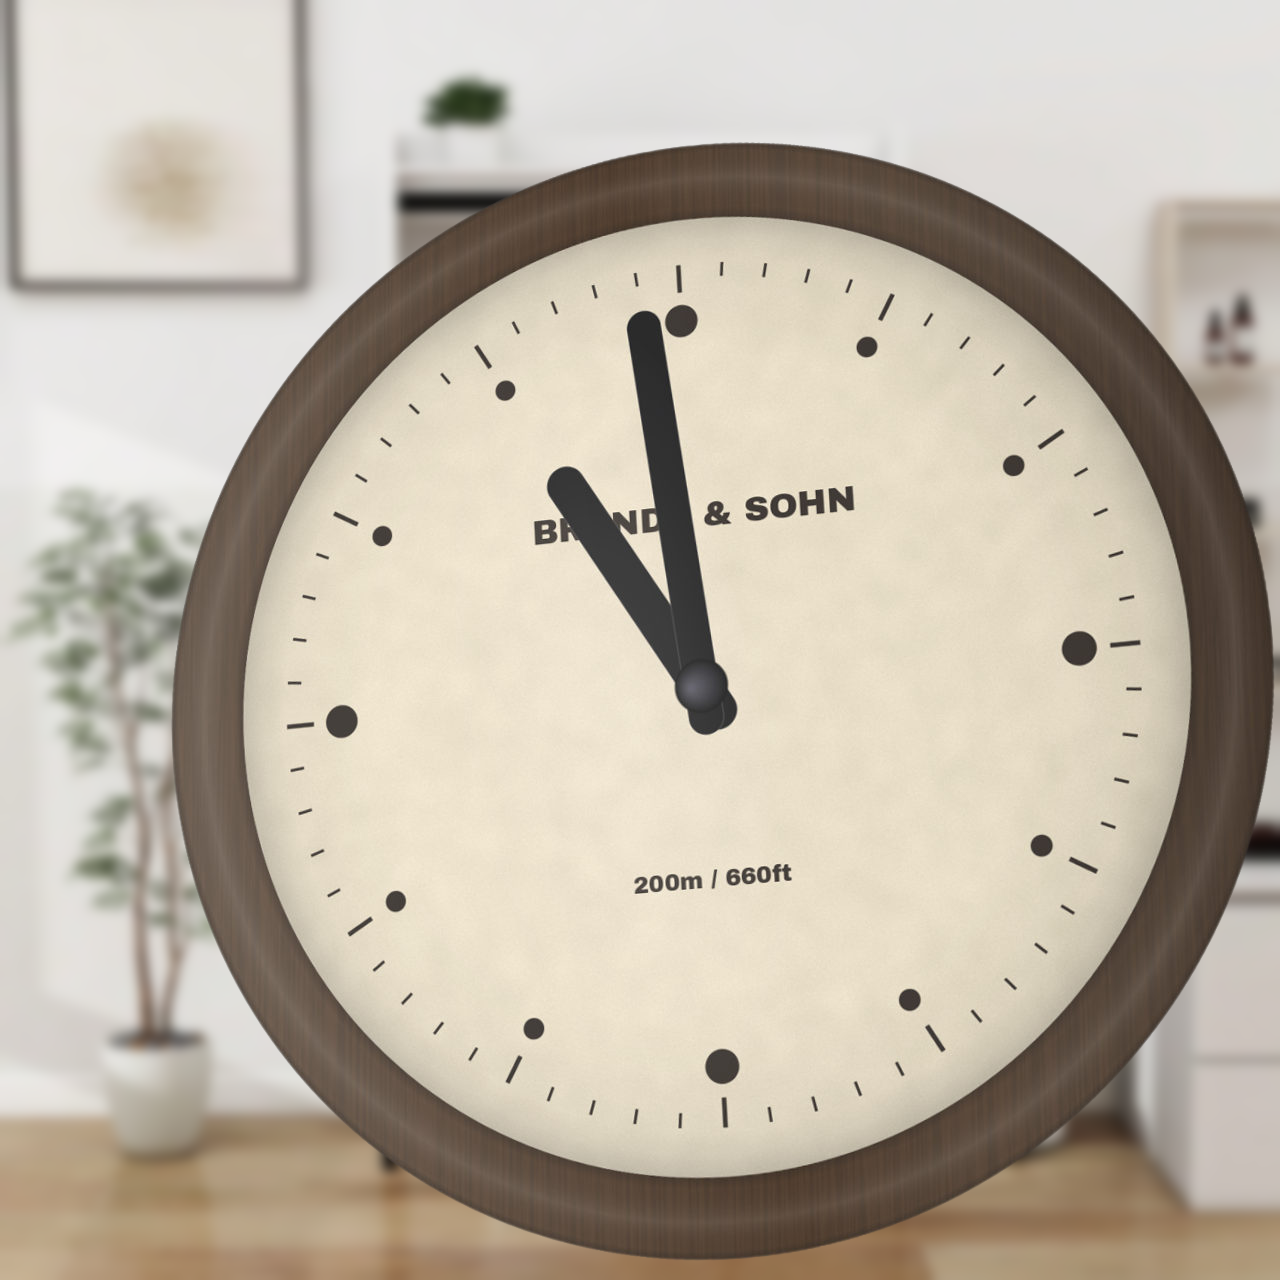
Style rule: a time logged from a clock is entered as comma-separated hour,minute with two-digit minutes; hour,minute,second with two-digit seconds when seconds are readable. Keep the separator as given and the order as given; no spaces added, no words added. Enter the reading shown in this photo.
10,59
